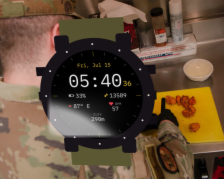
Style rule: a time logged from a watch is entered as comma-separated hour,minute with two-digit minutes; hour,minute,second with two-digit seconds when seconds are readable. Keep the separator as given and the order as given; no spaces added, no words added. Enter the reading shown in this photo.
5,40
